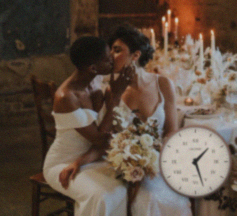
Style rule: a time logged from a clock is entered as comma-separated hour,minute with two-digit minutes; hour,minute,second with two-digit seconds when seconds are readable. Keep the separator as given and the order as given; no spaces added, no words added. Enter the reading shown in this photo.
1,27
